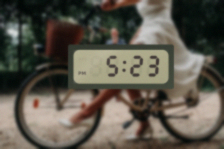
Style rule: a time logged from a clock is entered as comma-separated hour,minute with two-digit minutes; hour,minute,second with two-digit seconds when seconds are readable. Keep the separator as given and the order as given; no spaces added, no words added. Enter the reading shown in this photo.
5,23
